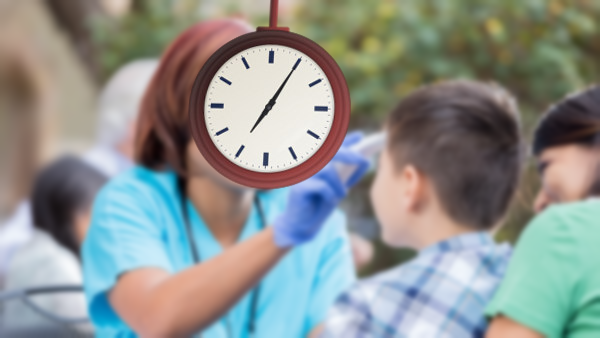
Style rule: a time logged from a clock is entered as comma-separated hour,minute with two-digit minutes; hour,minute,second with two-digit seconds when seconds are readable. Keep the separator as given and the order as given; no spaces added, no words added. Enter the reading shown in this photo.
7,05
